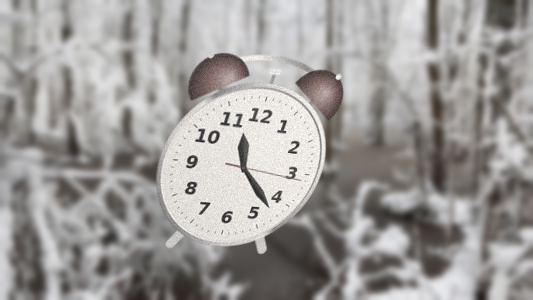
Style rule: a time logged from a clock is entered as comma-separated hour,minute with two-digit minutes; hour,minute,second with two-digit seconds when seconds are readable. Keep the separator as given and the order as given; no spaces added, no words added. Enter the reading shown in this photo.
11,22,16
